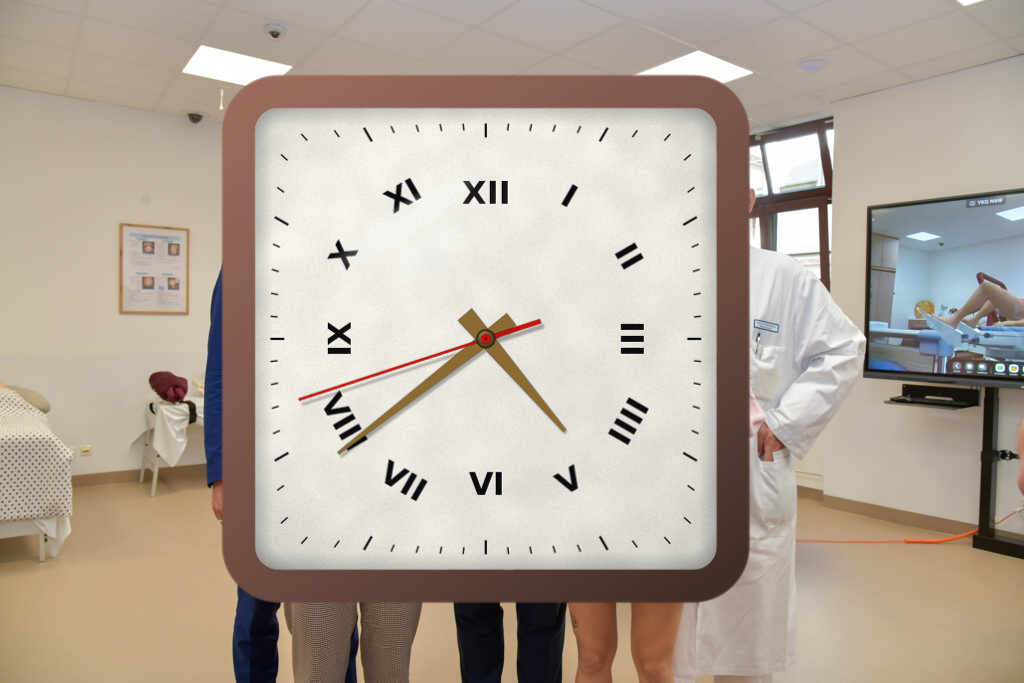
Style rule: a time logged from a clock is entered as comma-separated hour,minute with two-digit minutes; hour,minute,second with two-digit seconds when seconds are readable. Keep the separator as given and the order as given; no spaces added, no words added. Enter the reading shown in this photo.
4,38,42
